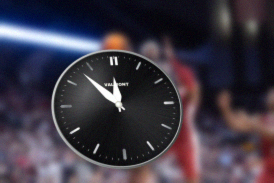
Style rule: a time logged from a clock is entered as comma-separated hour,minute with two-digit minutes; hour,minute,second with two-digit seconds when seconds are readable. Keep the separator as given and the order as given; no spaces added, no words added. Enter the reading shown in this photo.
11,53
